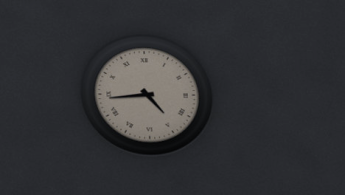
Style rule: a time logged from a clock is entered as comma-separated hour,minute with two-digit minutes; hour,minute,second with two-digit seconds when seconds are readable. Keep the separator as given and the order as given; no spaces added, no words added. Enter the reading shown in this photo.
4,44
